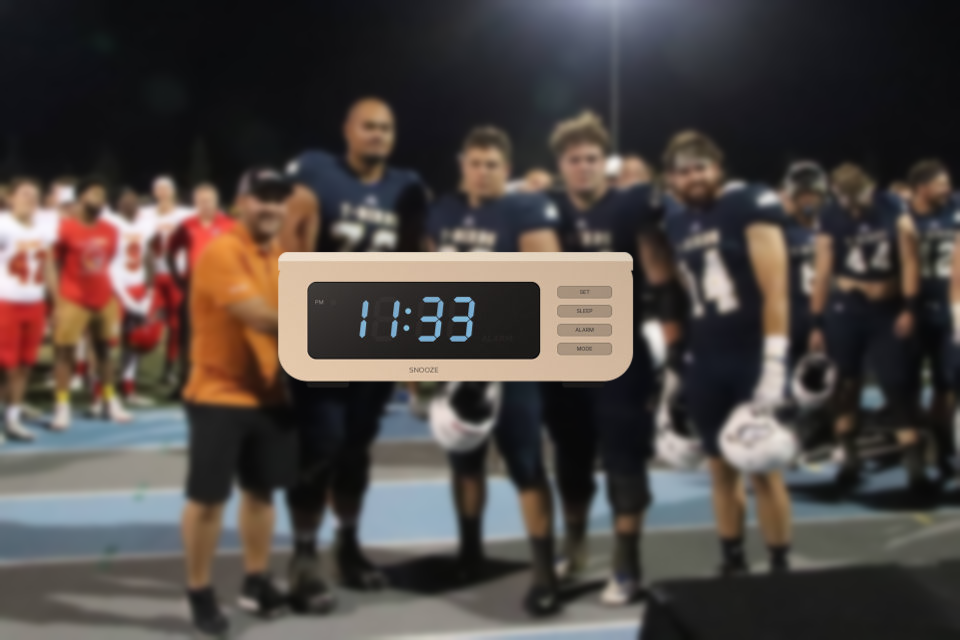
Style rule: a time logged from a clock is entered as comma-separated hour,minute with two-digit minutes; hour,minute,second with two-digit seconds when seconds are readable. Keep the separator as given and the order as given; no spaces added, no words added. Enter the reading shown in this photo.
11,33
